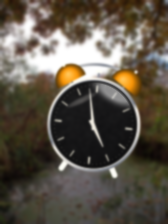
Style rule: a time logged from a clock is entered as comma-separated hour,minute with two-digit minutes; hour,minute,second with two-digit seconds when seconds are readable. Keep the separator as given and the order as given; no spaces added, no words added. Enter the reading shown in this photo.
4,58
